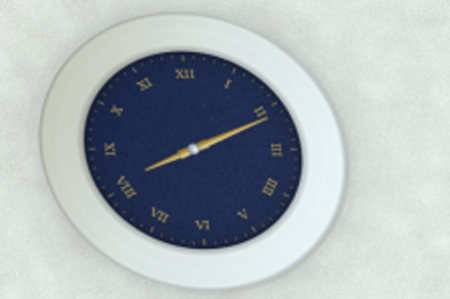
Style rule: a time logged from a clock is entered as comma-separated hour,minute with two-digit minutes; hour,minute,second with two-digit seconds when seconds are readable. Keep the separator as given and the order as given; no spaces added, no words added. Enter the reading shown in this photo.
8,11
